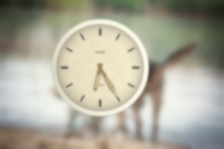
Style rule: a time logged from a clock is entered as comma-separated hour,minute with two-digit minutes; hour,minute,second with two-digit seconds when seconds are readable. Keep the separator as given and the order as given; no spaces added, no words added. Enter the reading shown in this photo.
6,25
